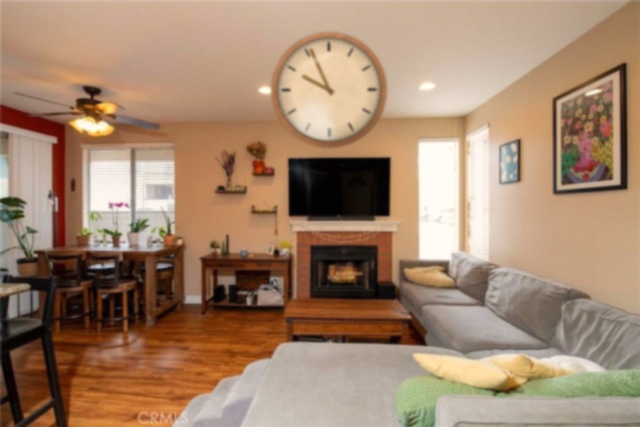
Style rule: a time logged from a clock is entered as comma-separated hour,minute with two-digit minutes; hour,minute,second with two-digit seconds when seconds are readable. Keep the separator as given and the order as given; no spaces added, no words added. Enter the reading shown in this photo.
9,56
